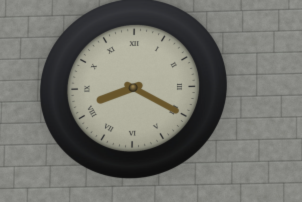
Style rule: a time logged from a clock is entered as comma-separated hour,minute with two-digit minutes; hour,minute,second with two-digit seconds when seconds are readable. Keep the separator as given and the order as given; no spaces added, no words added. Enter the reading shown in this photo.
8,20
